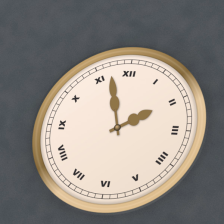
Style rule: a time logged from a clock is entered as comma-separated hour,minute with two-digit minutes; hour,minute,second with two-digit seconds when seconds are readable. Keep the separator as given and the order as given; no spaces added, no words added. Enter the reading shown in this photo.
1,57
